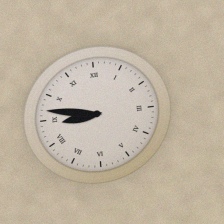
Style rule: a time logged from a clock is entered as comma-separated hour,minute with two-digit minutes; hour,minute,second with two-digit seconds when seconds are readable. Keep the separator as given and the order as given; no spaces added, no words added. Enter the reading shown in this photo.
8,47
